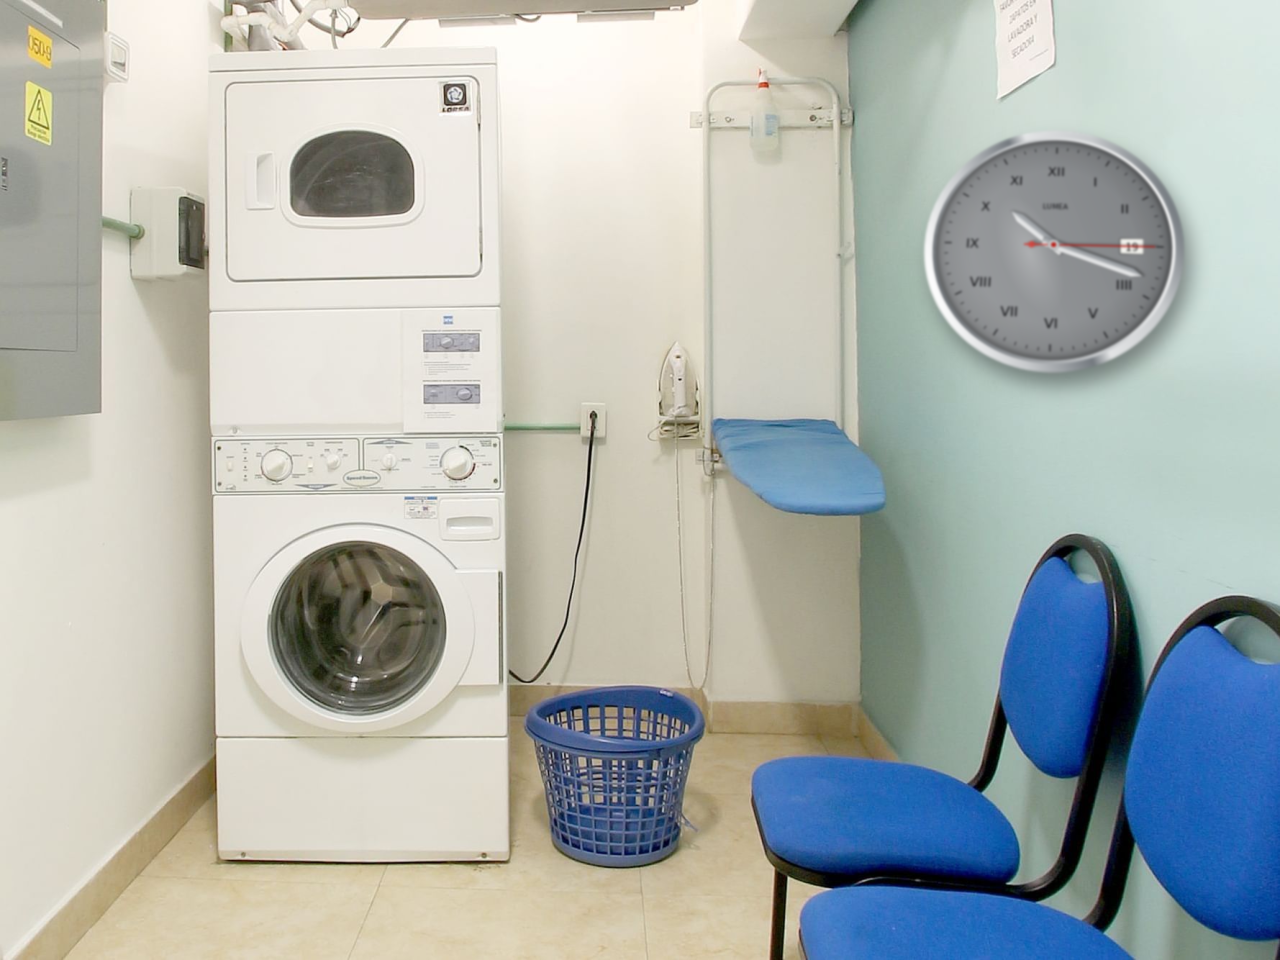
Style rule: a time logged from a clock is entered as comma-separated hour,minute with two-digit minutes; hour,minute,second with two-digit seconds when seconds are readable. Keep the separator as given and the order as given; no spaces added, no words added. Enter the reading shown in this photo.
10,18,15
